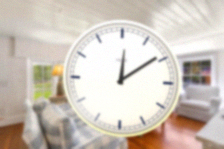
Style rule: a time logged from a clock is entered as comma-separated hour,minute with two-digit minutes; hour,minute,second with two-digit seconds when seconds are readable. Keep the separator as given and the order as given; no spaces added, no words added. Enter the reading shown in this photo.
12,09
